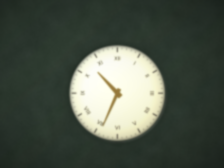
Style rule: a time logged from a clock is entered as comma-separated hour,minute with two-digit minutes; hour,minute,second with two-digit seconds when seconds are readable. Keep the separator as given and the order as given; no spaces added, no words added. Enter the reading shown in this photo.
10,34
